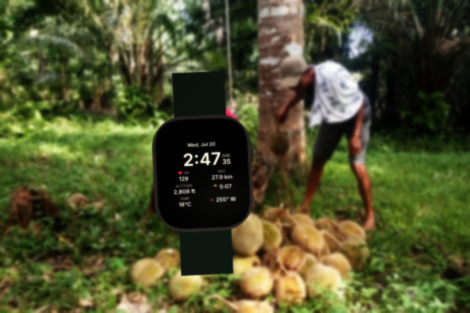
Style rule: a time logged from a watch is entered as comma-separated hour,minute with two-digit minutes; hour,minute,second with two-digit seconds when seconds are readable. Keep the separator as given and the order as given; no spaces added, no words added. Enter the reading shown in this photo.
2,47
